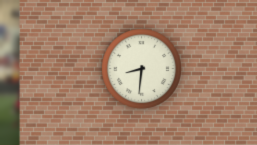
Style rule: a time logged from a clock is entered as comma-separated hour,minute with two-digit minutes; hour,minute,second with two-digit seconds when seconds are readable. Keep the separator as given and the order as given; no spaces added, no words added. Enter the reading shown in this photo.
8,31
